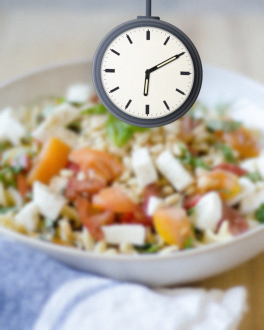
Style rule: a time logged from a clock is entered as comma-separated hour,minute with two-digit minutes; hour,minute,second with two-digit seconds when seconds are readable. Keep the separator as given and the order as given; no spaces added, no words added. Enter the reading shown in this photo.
6,10
